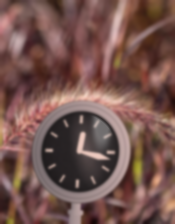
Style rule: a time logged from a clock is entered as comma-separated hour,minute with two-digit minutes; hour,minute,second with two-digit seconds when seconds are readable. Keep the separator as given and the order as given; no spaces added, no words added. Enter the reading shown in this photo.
12,17
